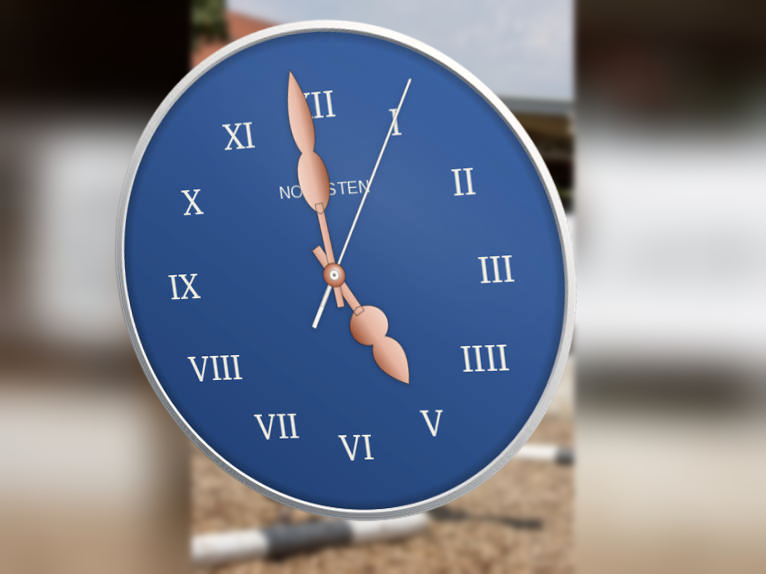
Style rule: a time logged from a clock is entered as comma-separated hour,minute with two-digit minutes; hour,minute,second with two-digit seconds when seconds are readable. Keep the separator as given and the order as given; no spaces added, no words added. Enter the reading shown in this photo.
4,59,05
